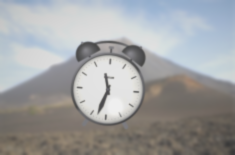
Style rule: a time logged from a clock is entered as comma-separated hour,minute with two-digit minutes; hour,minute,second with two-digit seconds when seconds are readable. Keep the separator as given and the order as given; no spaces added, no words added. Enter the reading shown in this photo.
11,33
